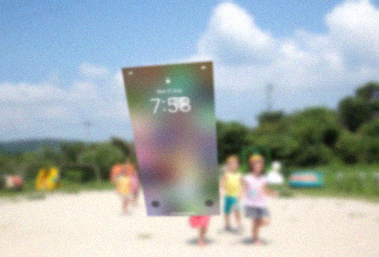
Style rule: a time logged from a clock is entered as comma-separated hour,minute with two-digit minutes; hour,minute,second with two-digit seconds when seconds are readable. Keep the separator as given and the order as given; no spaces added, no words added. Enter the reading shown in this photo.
7,58
